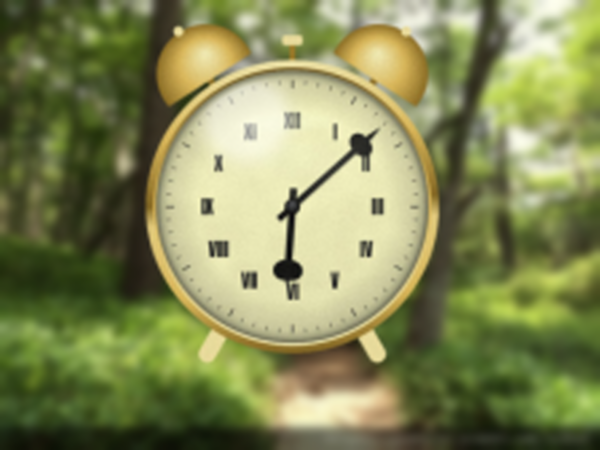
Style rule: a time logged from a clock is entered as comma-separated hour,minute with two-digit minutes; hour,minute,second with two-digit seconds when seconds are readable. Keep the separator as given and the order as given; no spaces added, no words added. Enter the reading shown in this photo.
6,08
